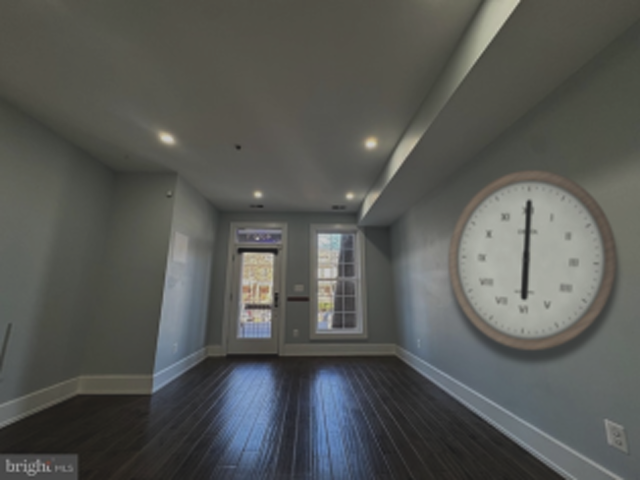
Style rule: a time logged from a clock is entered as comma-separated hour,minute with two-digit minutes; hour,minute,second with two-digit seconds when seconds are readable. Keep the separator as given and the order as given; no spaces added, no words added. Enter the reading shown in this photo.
6,00
